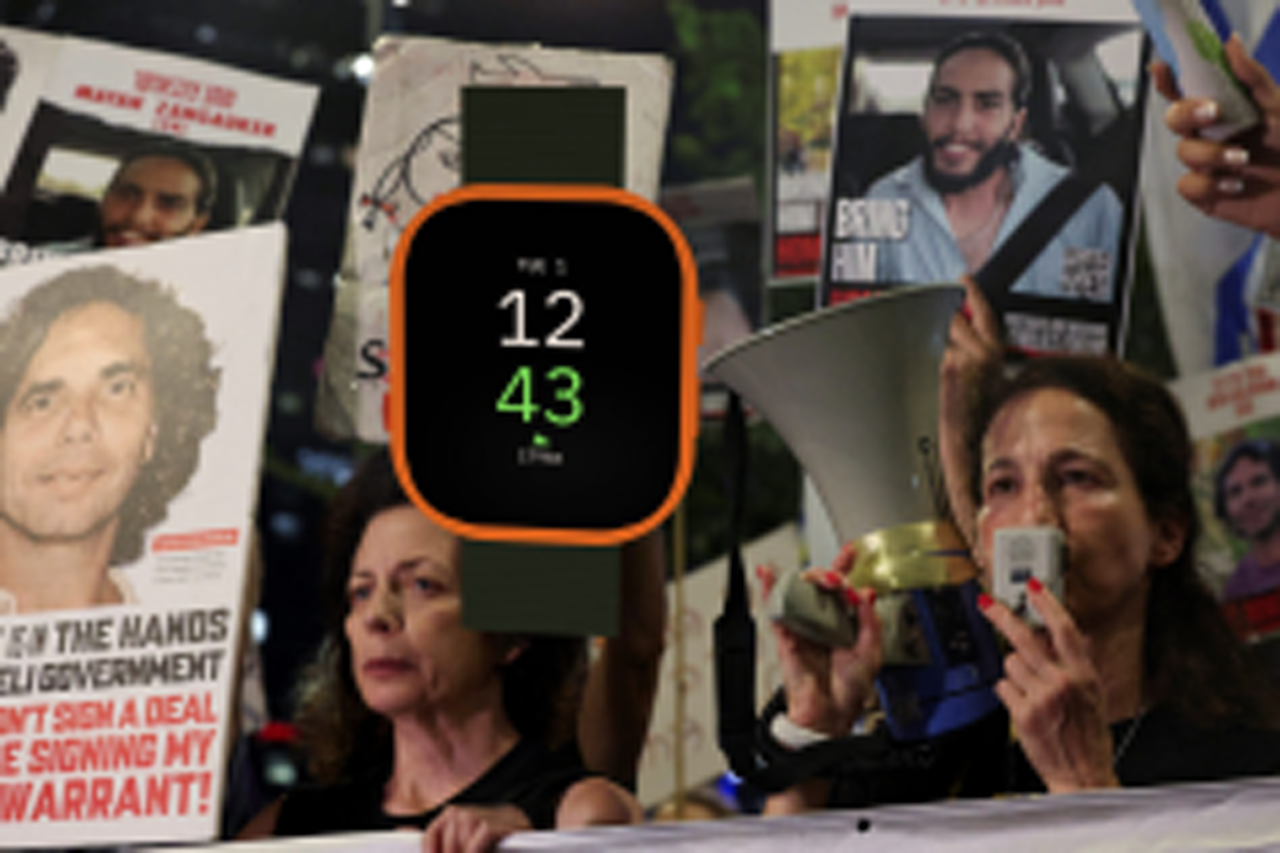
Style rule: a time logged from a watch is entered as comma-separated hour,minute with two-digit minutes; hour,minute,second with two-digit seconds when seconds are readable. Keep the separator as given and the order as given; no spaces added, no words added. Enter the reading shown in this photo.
12,43
